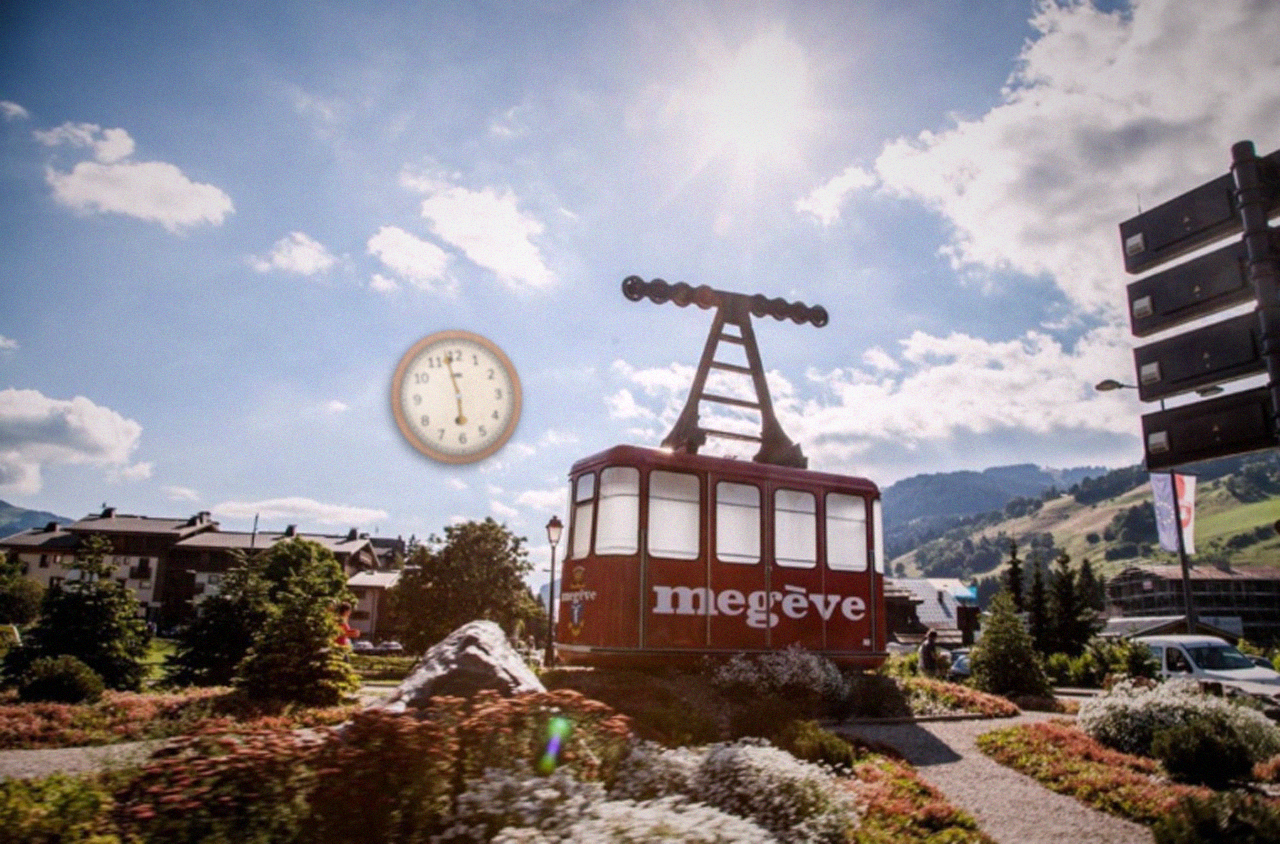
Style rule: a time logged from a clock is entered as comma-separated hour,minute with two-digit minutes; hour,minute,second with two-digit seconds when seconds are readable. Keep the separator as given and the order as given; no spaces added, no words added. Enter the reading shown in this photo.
5,58
